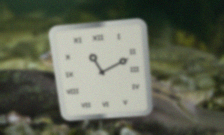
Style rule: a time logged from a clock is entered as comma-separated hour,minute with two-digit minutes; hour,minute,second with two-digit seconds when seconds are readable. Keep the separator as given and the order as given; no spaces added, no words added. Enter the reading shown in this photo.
11,11
